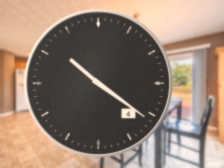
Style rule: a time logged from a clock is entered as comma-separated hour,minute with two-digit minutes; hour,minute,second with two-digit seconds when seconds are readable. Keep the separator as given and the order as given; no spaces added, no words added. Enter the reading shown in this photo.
10,21
